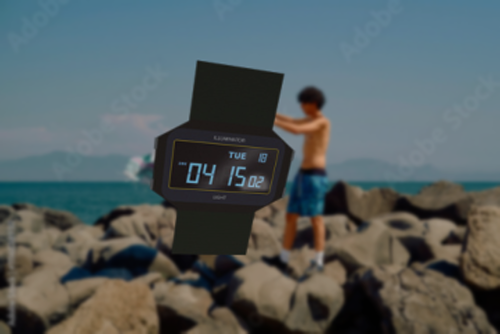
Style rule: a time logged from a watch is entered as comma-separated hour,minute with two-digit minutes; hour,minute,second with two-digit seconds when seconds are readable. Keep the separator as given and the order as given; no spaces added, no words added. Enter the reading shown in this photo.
4,15,02
